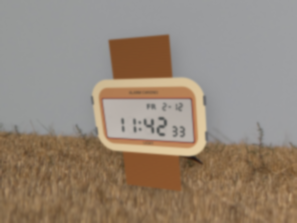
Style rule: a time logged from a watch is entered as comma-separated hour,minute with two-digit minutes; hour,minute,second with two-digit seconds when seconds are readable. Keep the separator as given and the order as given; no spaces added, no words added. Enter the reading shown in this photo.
11,42
